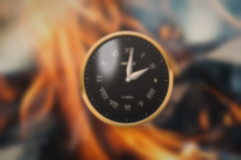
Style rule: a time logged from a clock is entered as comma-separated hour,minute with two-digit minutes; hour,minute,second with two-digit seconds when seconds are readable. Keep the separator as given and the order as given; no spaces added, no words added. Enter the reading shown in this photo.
2,01
